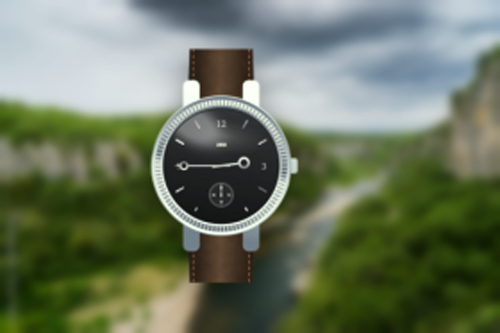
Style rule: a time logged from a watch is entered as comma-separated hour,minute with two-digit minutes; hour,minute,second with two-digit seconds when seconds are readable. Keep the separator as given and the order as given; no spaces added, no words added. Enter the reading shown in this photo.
2,45
